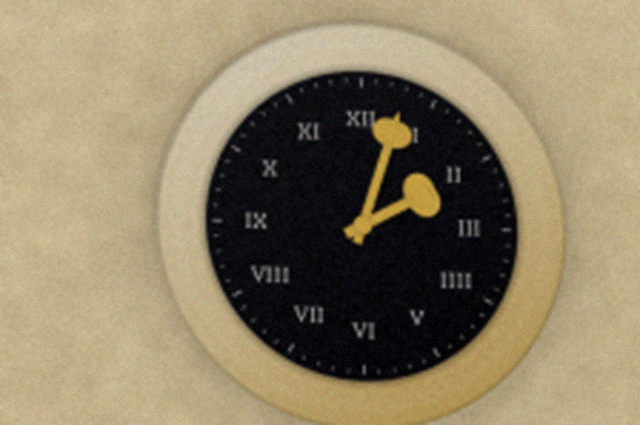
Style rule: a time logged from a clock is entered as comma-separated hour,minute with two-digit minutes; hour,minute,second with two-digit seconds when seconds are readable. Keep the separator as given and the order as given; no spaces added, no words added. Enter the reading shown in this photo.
2,03
